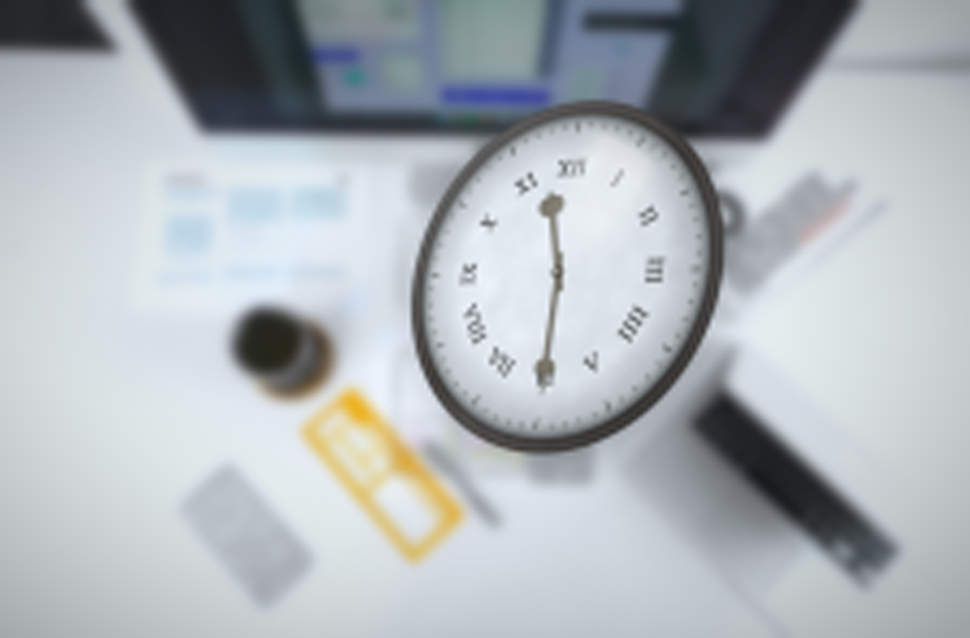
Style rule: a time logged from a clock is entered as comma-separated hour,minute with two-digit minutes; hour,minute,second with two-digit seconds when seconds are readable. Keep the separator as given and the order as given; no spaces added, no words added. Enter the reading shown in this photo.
11,30
